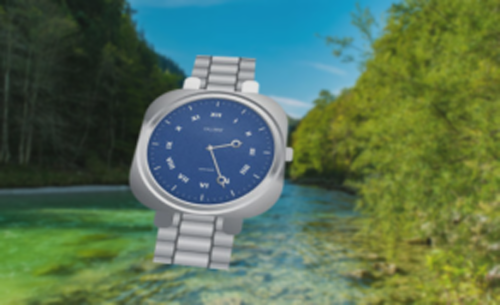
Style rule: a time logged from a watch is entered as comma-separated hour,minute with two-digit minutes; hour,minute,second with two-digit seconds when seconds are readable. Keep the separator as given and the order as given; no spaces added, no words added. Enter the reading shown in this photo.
2,26
